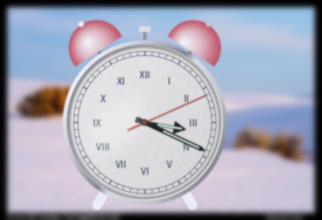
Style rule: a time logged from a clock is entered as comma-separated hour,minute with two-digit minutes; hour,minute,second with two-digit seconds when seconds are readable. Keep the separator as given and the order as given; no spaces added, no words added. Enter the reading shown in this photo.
3,19,11
